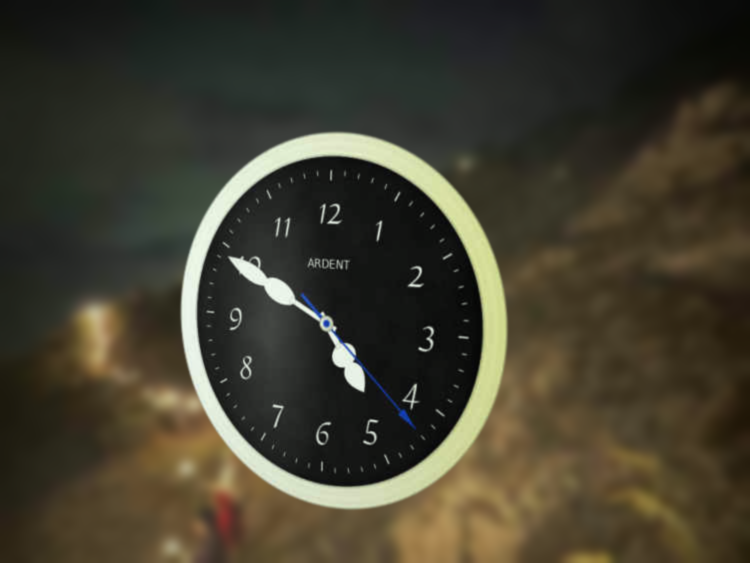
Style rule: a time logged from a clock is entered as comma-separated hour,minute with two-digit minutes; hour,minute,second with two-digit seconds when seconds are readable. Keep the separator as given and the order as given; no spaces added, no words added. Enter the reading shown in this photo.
4,49,22
